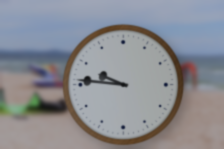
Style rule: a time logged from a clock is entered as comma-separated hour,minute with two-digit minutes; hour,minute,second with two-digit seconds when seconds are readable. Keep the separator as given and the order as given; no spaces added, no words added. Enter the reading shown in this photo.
9,46
